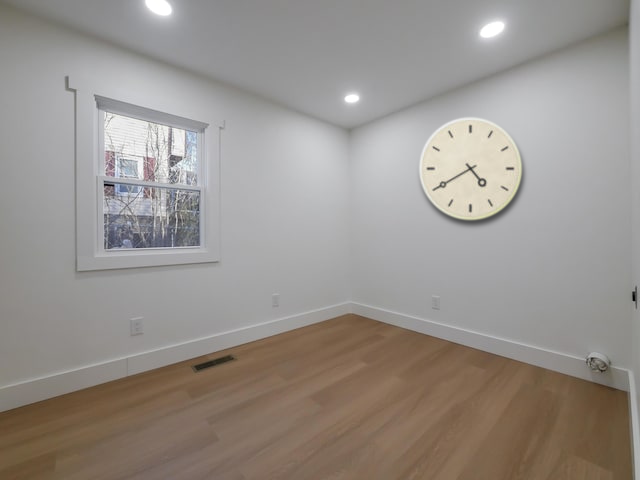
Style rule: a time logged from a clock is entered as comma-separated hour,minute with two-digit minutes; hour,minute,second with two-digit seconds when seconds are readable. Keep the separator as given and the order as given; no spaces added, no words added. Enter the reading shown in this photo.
4,40
